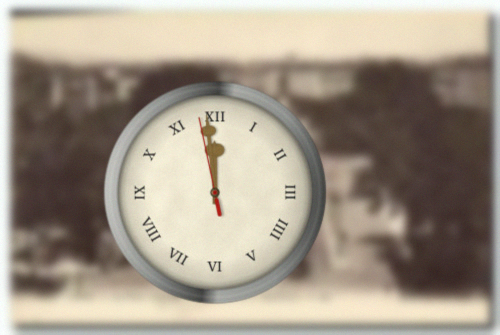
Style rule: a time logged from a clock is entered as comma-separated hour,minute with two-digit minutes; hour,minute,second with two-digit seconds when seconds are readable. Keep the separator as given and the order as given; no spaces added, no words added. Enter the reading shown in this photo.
11,58,58
